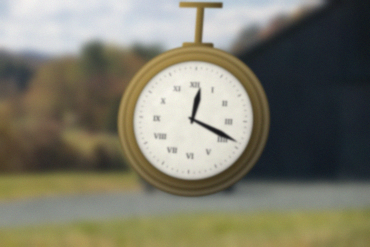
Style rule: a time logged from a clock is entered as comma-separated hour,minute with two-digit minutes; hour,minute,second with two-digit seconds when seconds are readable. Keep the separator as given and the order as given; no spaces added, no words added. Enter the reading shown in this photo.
12,19
